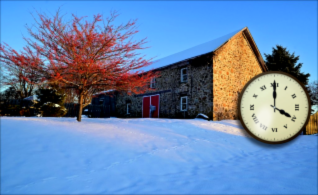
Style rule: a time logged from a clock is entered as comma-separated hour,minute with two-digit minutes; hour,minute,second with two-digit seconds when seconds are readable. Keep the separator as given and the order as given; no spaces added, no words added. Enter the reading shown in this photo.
4,00
